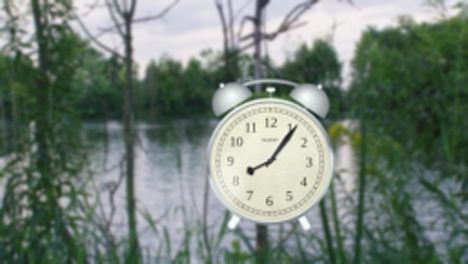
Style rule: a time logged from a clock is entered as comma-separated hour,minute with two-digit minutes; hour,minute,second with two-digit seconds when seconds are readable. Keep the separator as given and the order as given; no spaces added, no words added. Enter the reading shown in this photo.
8,06
